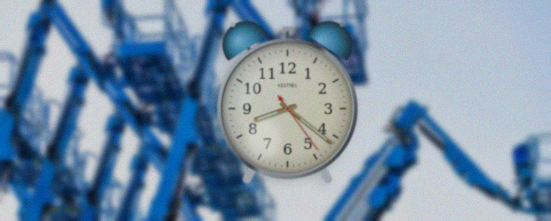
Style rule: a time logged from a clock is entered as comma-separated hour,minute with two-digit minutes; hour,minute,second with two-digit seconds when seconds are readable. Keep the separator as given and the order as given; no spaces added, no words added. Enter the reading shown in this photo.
8,21,24
